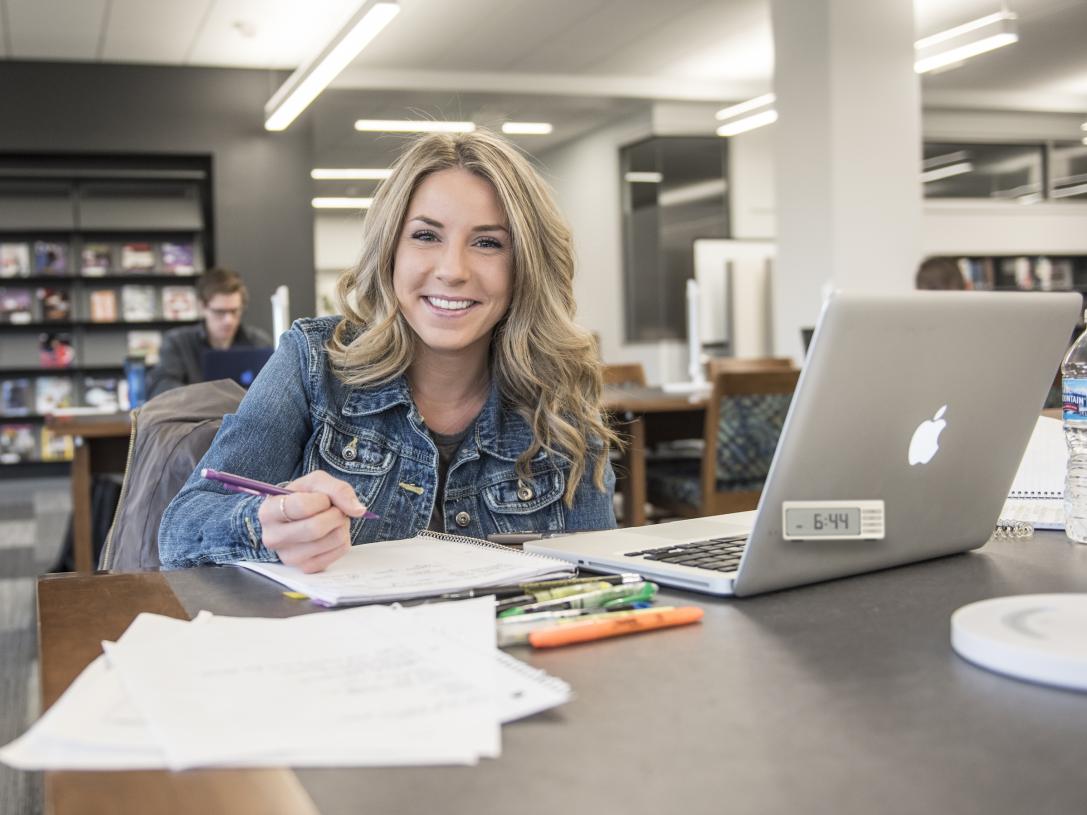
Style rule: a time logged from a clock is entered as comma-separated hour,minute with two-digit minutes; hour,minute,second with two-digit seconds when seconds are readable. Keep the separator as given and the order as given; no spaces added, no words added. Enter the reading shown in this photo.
6,44
